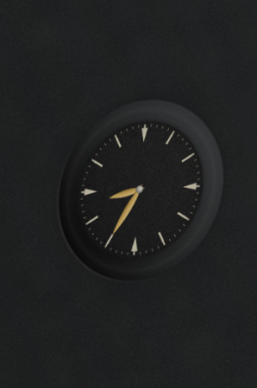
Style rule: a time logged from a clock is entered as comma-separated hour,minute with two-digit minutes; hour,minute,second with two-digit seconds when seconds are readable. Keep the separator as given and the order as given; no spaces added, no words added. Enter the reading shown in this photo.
8,35
